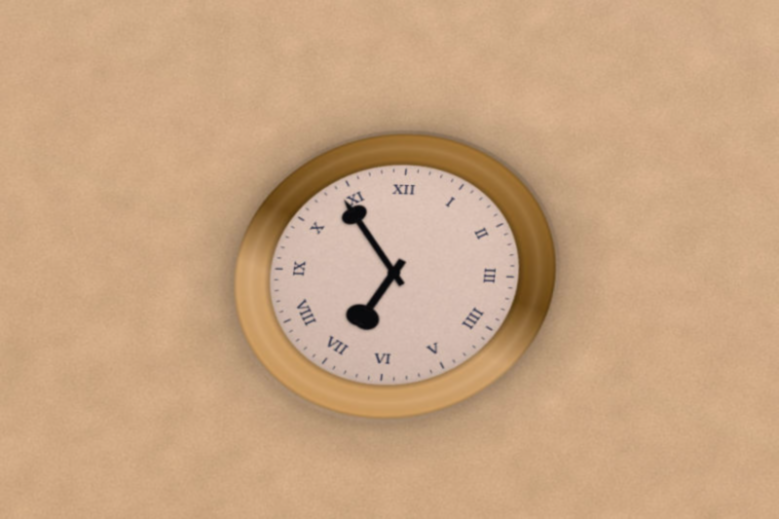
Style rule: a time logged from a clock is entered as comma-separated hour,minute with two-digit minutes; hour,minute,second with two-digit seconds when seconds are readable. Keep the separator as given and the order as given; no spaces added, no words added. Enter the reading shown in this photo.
6,54
